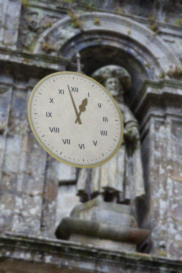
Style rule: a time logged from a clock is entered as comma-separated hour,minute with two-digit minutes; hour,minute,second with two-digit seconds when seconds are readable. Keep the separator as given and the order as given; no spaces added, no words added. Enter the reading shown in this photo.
12,58
